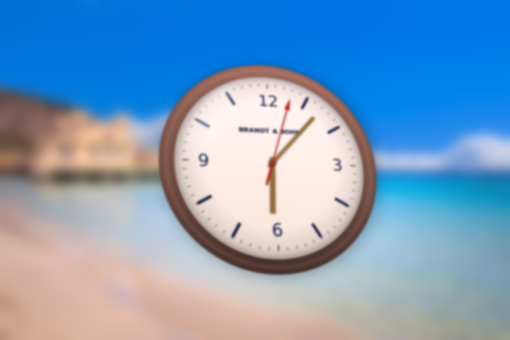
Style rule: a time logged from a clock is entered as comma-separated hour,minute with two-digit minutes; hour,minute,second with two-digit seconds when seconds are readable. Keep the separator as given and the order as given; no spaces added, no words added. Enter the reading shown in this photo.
6,07,03
